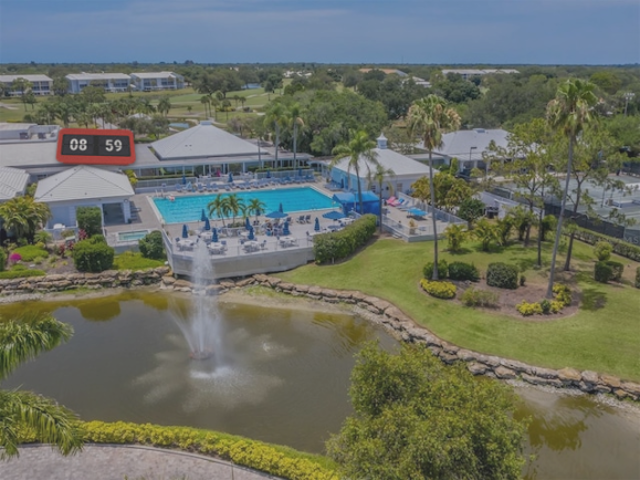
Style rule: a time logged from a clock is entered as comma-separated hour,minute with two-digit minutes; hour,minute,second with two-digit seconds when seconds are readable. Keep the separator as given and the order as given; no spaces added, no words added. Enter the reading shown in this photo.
8,59
